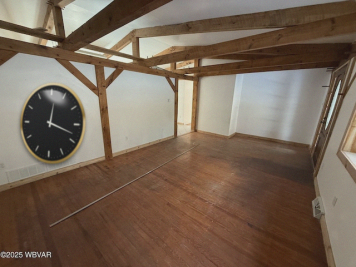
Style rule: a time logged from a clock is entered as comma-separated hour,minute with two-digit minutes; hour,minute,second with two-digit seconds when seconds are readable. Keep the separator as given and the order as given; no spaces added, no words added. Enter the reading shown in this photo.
12,18
